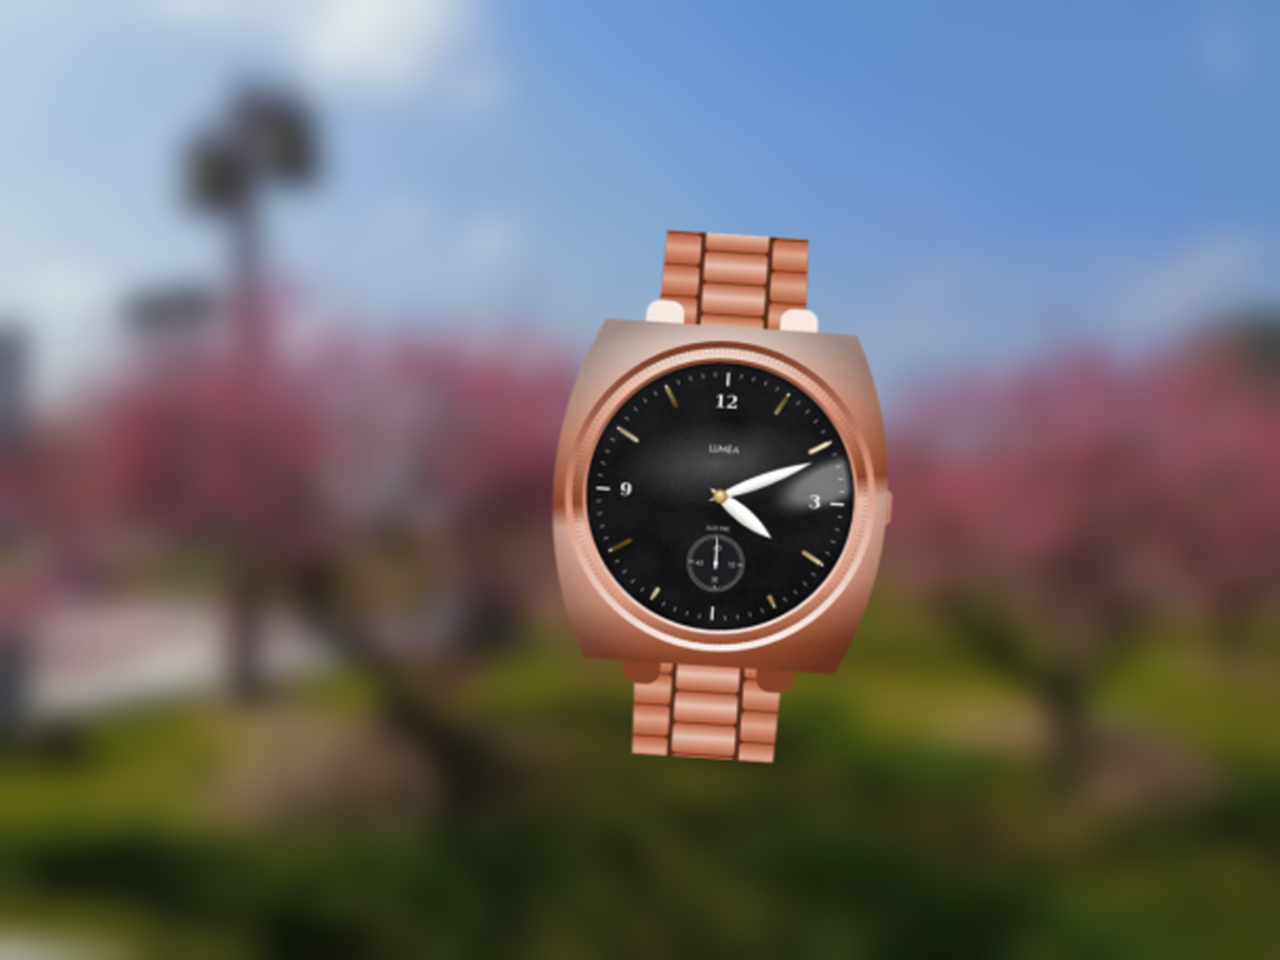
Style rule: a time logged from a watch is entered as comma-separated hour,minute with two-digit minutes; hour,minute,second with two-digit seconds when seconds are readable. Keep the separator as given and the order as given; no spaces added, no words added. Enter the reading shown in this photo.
4,11
